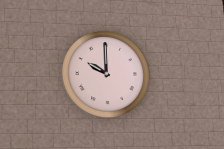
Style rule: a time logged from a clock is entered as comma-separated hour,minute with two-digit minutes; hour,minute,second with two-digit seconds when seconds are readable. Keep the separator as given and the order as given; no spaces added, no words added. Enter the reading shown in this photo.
10,00
